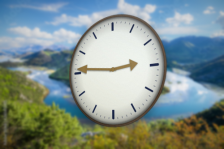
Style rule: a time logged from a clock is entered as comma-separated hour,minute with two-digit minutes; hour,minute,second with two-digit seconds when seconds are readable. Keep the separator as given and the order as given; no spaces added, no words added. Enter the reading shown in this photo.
2,46
